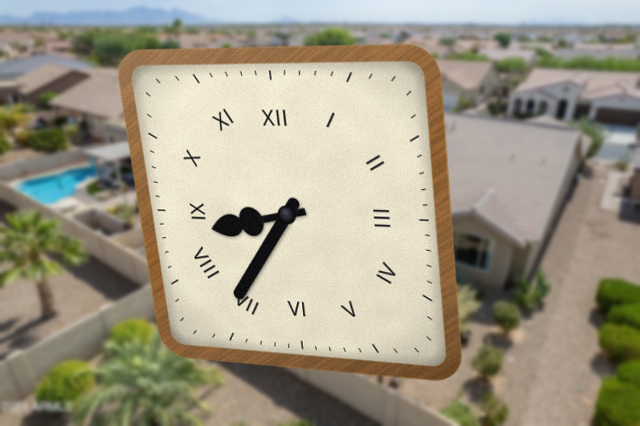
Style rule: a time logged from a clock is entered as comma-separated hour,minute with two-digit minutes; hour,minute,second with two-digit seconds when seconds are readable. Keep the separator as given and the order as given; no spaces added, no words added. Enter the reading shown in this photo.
8,36
